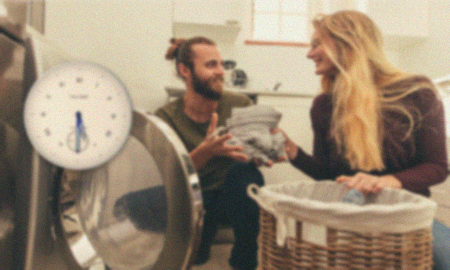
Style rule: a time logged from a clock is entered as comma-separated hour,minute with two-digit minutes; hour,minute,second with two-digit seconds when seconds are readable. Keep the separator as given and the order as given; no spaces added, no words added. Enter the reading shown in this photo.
5,30
